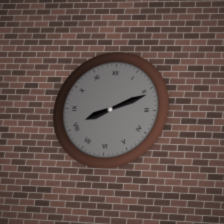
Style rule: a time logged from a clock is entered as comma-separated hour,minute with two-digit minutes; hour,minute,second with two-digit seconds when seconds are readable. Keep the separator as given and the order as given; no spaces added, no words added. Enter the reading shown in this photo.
8,11
